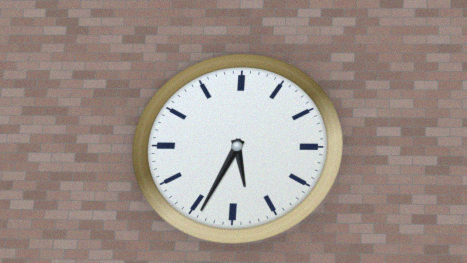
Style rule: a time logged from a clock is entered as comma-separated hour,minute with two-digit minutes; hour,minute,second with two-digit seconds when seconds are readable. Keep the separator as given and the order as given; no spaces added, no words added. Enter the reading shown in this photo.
5,34
